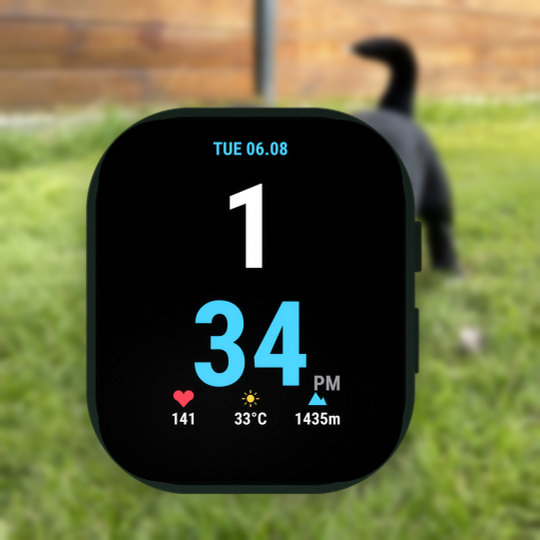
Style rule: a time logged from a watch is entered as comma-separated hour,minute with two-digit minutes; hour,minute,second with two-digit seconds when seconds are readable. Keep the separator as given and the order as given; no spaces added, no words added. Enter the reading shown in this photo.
1,34
